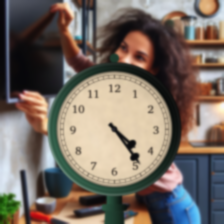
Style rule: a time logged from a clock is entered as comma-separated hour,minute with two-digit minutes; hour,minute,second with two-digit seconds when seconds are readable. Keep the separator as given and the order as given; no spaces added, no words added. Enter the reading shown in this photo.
4,24
